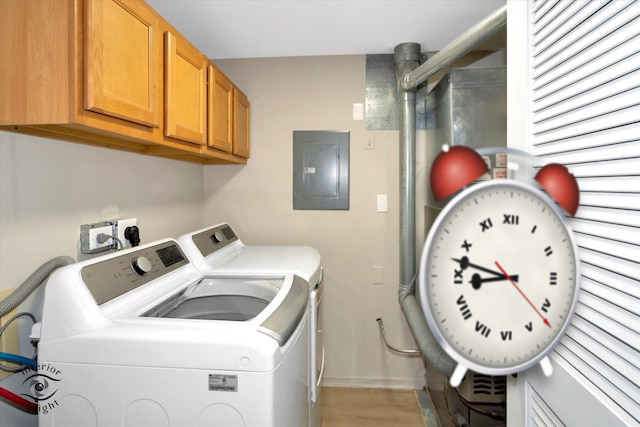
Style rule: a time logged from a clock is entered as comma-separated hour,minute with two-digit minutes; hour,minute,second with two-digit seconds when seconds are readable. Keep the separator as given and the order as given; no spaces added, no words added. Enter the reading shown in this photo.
8,47,22
